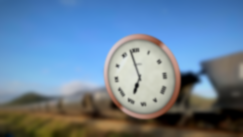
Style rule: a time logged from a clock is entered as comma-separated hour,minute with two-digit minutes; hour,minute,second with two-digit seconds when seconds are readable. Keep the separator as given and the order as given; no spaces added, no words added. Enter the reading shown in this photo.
6,58
